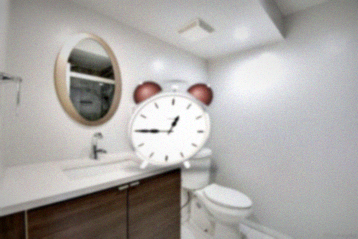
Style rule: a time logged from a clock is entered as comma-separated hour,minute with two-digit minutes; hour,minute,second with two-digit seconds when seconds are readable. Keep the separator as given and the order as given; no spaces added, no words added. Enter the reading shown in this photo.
12,45
